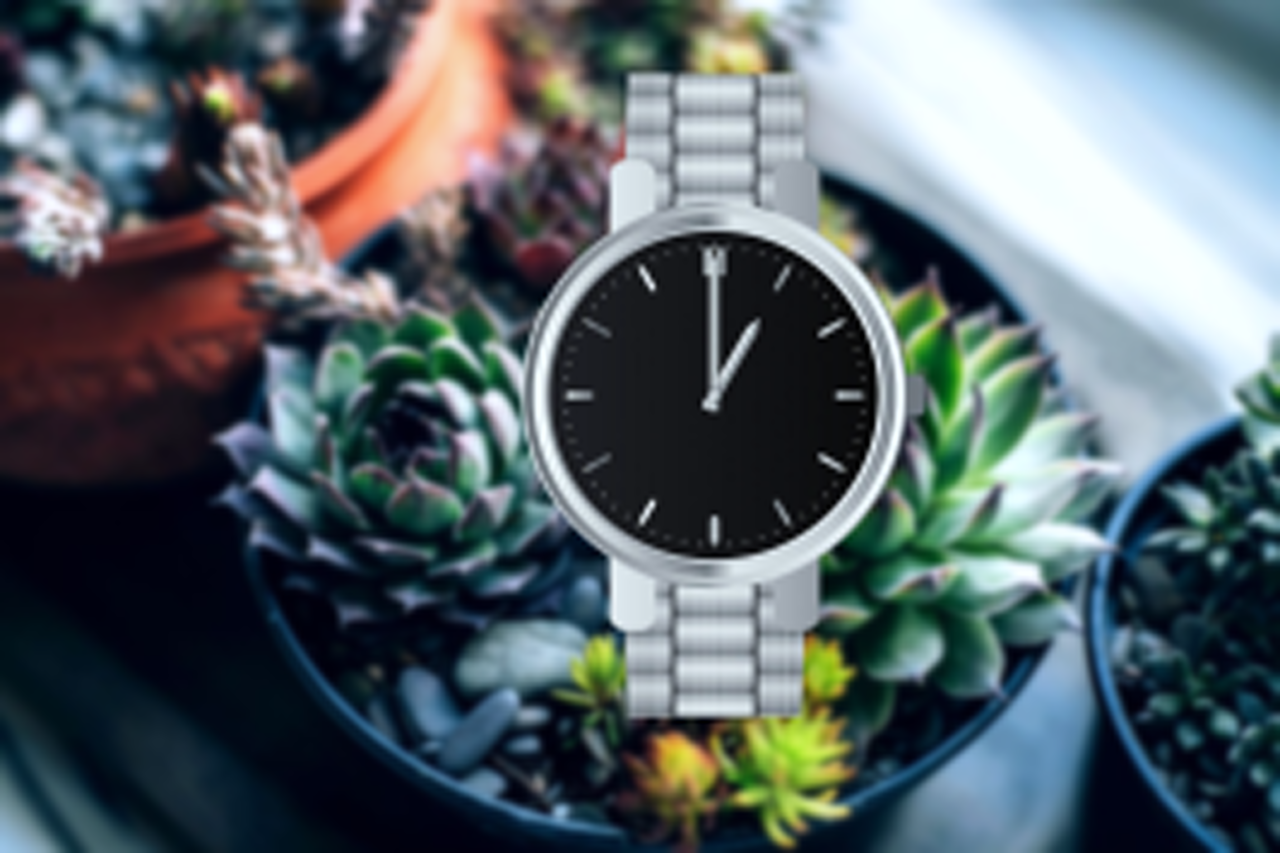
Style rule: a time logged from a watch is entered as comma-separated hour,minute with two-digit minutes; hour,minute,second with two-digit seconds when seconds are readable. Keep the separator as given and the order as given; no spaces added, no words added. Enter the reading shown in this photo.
1,00
